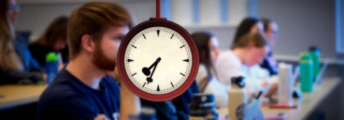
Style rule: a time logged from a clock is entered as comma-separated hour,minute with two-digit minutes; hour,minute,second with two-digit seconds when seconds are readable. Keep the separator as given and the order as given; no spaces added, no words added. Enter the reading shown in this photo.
7,34
